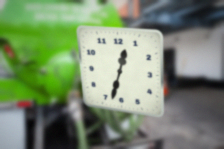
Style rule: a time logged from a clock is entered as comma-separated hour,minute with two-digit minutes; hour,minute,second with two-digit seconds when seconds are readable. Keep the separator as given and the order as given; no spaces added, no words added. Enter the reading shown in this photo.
12,33
